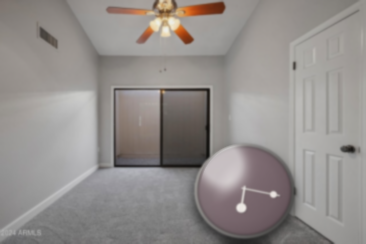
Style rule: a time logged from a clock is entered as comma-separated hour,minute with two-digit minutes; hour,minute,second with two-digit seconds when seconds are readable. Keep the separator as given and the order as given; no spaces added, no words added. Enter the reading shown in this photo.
6,17
